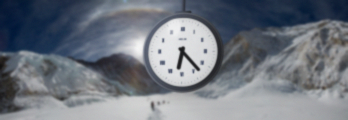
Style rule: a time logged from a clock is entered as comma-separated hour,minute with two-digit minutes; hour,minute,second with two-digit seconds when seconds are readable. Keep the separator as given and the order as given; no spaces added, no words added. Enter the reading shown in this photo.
6,23
